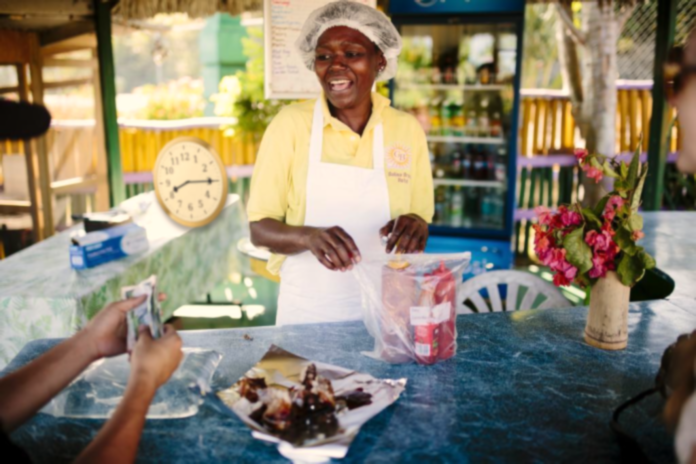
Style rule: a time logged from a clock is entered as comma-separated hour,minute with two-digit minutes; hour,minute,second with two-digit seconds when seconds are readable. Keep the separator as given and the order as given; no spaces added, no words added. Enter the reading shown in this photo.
8,15
